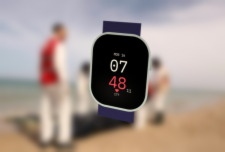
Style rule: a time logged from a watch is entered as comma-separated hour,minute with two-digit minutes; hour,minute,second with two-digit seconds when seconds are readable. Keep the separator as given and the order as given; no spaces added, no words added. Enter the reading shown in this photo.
7,48
